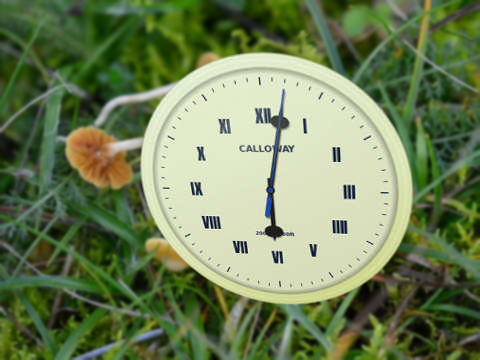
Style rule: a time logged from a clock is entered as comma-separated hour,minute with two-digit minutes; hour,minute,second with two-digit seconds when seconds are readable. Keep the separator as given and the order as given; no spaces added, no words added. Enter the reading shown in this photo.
6,02,02
